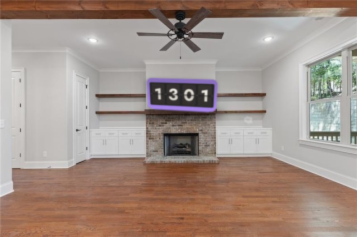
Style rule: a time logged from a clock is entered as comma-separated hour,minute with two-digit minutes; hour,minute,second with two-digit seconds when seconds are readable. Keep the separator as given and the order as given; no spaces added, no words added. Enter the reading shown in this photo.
13,01
